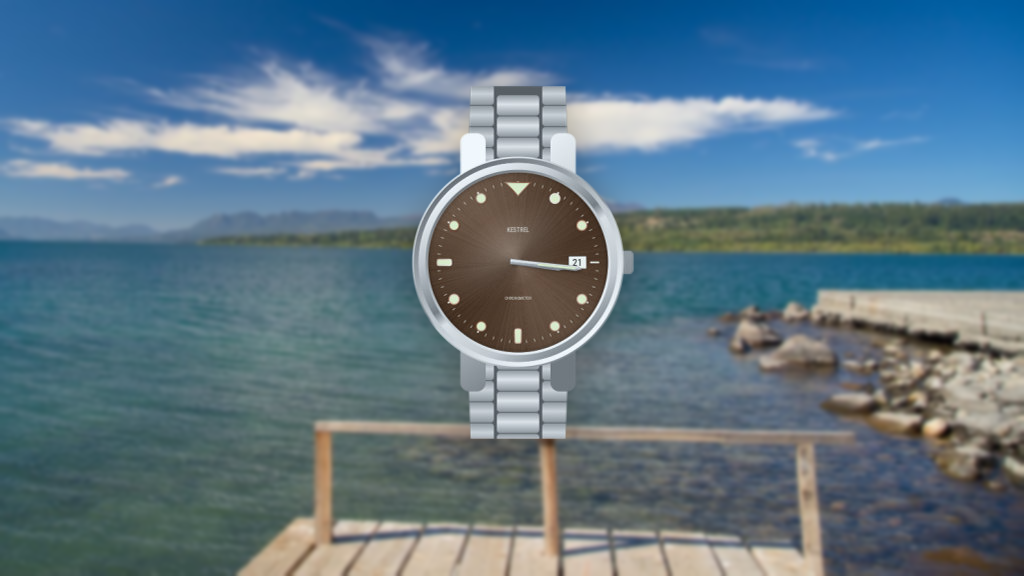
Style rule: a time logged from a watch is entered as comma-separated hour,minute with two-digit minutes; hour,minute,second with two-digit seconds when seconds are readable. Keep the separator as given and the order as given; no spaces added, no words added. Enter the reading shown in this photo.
3,16
